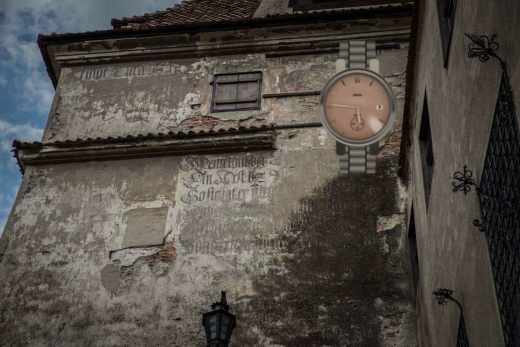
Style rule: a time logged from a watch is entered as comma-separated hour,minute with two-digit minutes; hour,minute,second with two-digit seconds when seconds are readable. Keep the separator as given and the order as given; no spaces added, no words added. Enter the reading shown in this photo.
5,46
